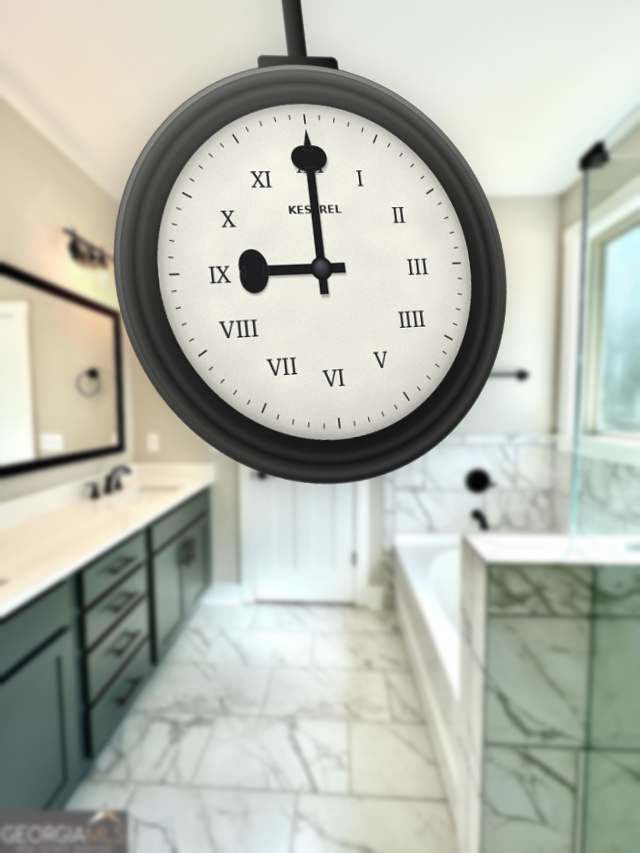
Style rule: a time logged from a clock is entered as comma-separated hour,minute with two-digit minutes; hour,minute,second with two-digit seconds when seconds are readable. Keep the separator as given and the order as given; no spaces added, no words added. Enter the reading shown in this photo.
9,00
